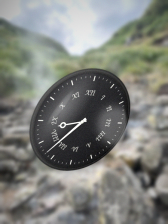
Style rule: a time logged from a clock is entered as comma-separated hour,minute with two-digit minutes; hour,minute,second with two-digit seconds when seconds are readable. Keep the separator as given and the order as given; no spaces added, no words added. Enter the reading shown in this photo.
8,37
